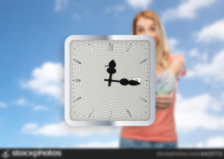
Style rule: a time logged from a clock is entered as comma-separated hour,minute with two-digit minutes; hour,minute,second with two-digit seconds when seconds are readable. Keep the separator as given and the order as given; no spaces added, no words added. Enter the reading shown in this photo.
12,16
